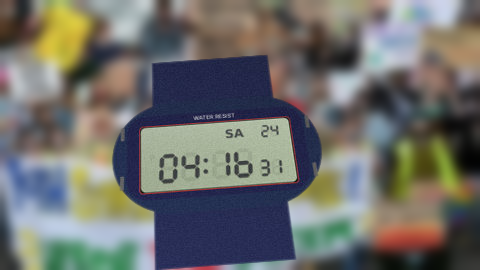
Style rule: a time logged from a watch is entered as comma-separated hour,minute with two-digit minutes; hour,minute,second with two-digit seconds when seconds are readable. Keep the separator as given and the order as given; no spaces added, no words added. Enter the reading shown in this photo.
4,16,31
